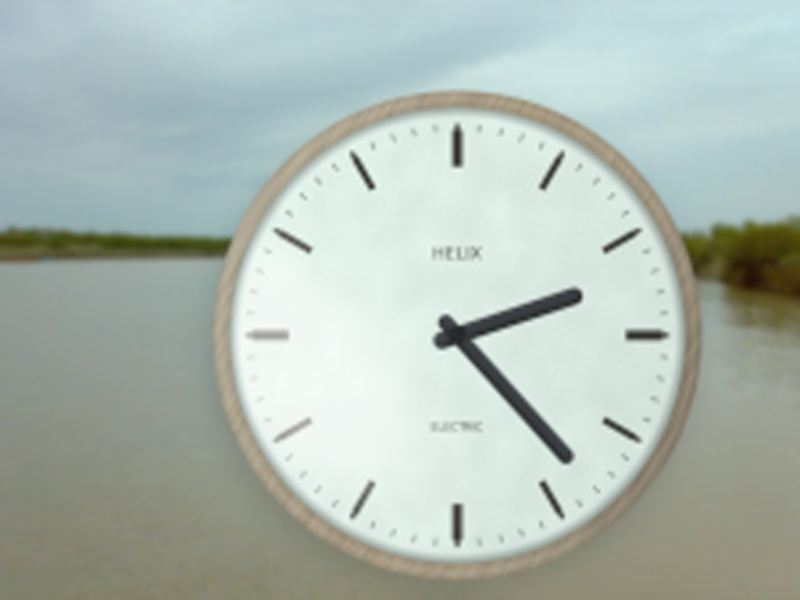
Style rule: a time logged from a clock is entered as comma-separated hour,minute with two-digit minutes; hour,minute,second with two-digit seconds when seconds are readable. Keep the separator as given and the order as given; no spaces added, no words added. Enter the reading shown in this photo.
2,23
